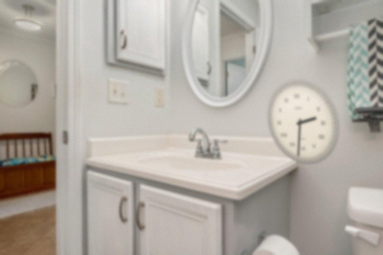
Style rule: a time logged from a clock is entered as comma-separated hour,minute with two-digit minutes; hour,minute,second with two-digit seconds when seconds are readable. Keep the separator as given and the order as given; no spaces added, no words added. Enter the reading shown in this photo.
2,32
